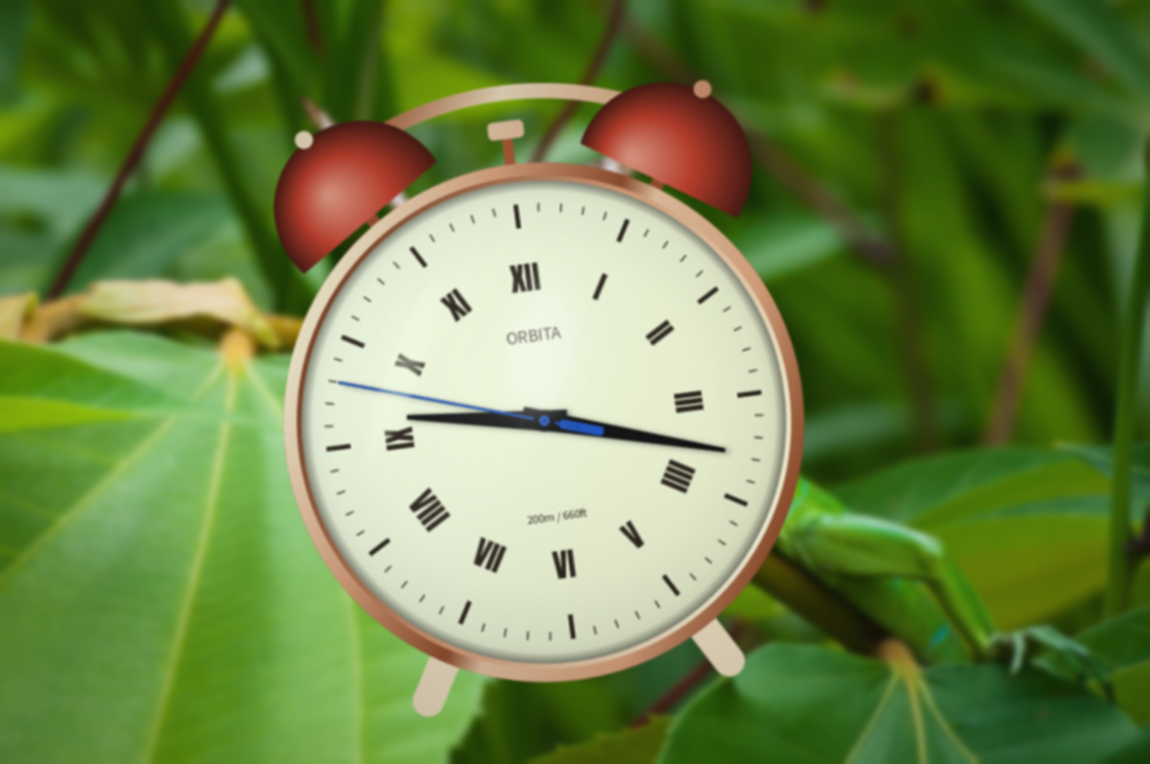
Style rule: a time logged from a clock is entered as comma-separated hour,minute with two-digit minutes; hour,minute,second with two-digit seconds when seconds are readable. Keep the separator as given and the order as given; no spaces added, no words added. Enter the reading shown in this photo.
9,17,48
